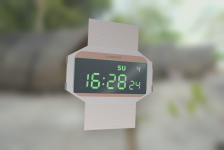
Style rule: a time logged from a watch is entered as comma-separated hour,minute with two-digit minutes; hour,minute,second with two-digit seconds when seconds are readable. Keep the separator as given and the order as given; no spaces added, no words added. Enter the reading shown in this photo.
16,28,24
